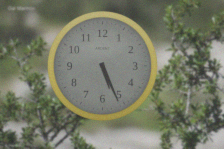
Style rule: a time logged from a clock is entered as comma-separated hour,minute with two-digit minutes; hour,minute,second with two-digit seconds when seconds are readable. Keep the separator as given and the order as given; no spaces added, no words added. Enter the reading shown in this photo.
5,26
